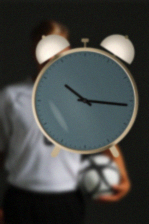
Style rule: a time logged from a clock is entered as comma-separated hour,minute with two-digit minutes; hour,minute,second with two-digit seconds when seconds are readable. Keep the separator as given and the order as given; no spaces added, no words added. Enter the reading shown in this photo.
10,16
